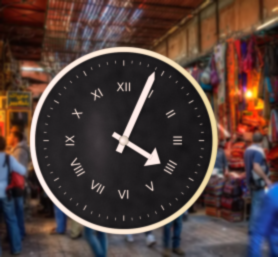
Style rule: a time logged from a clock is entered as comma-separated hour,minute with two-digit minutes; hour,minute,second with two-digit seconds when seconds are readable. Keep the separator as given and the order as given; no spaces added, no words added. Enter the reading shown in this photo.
4,04
